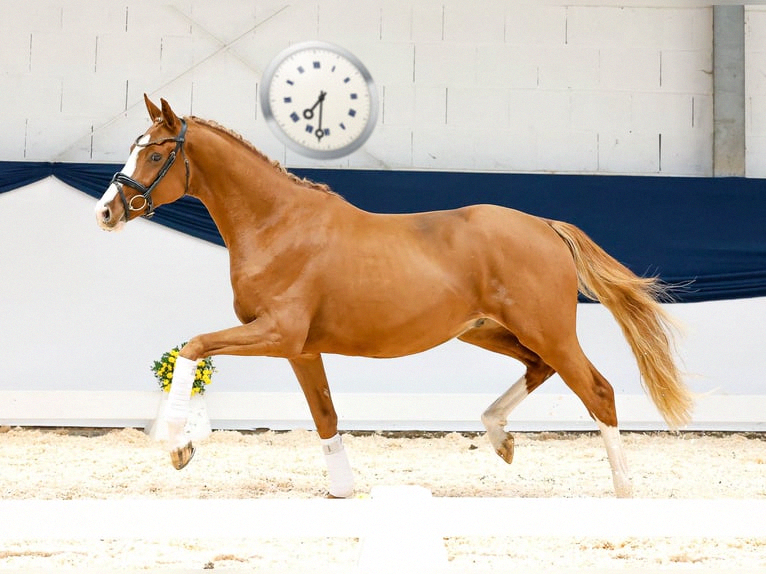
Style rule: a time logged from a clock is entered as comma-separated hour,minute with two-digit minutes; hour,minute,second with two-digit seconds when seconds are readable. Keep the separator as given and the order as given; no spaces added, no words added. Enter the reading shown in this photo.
7,32
